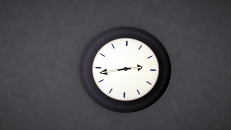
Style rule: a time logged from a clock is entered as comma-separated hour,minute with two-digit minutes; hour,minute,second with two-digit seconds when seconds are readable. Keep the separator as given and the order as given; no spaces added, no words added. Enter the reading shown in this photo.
2,43
